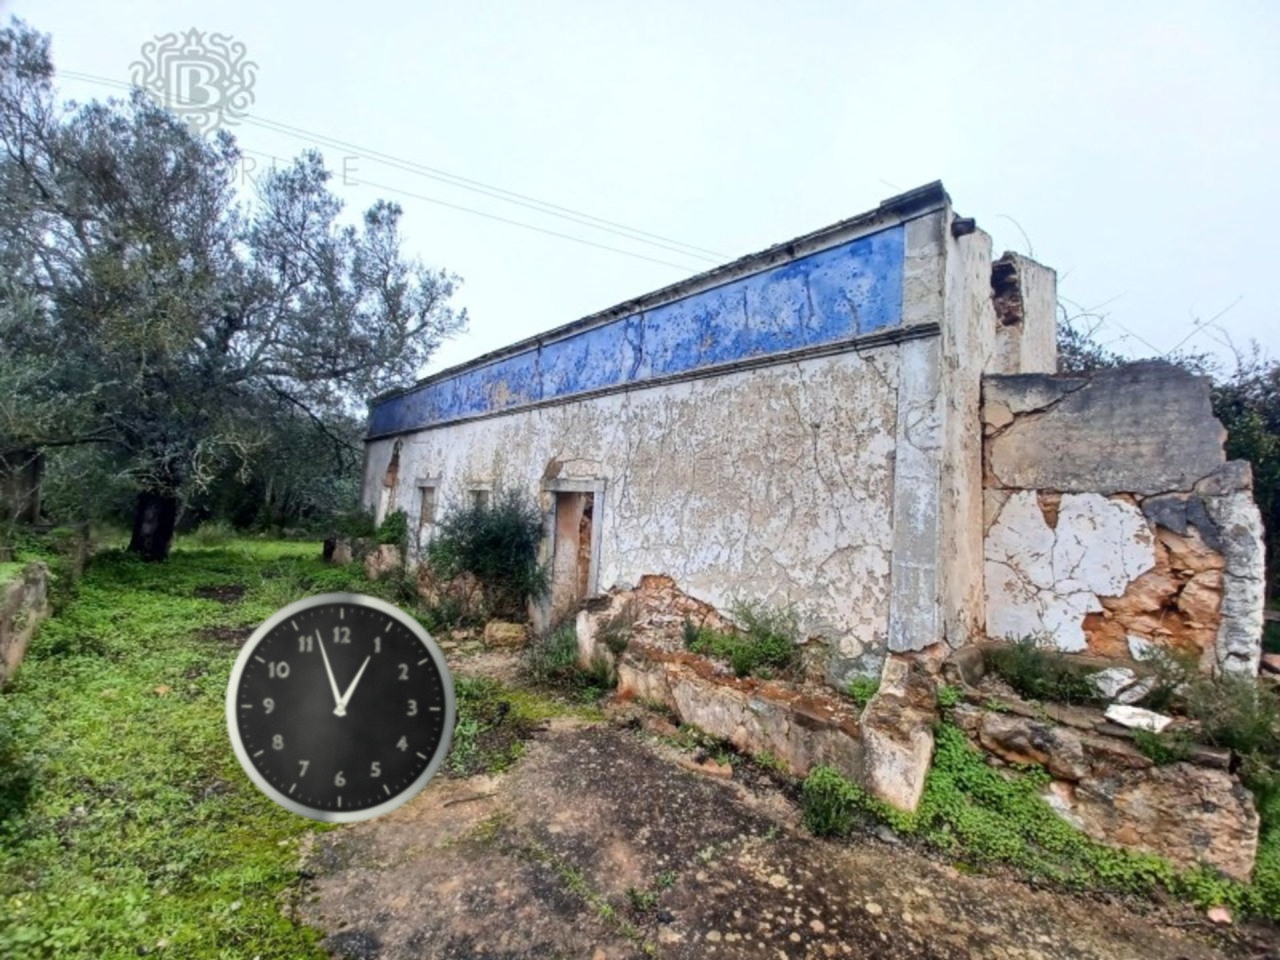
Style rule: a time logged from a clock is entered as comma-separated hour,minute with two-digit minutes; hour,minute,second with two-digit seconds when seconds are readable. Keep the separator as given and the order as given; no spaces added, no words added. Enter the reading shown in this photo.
12,57
